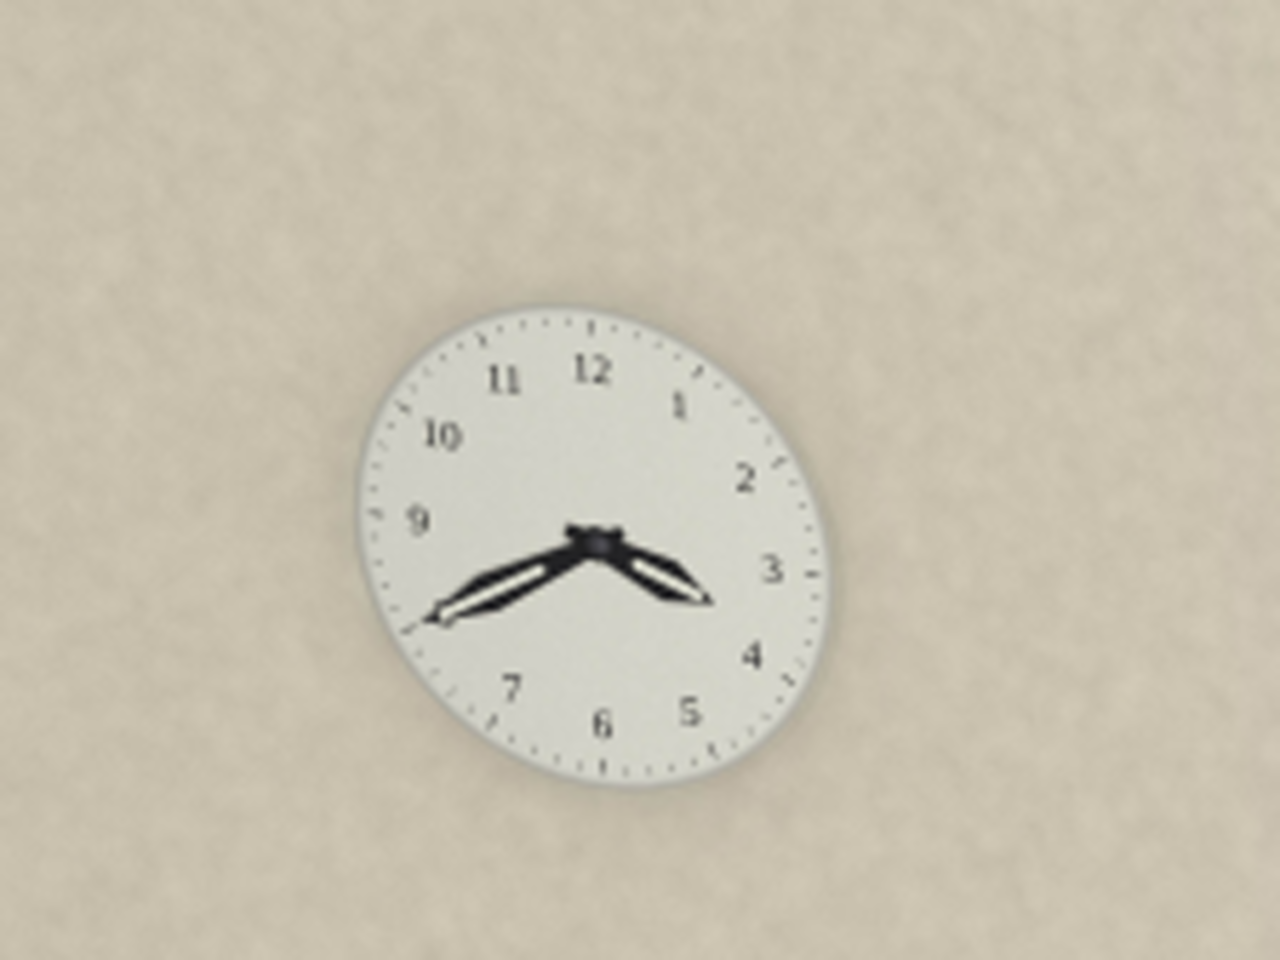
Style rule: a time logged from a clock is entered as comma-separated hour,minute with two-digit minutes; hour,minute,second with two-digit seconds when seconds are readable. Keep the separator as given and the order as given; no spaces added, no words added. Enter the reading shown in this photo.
3,40
